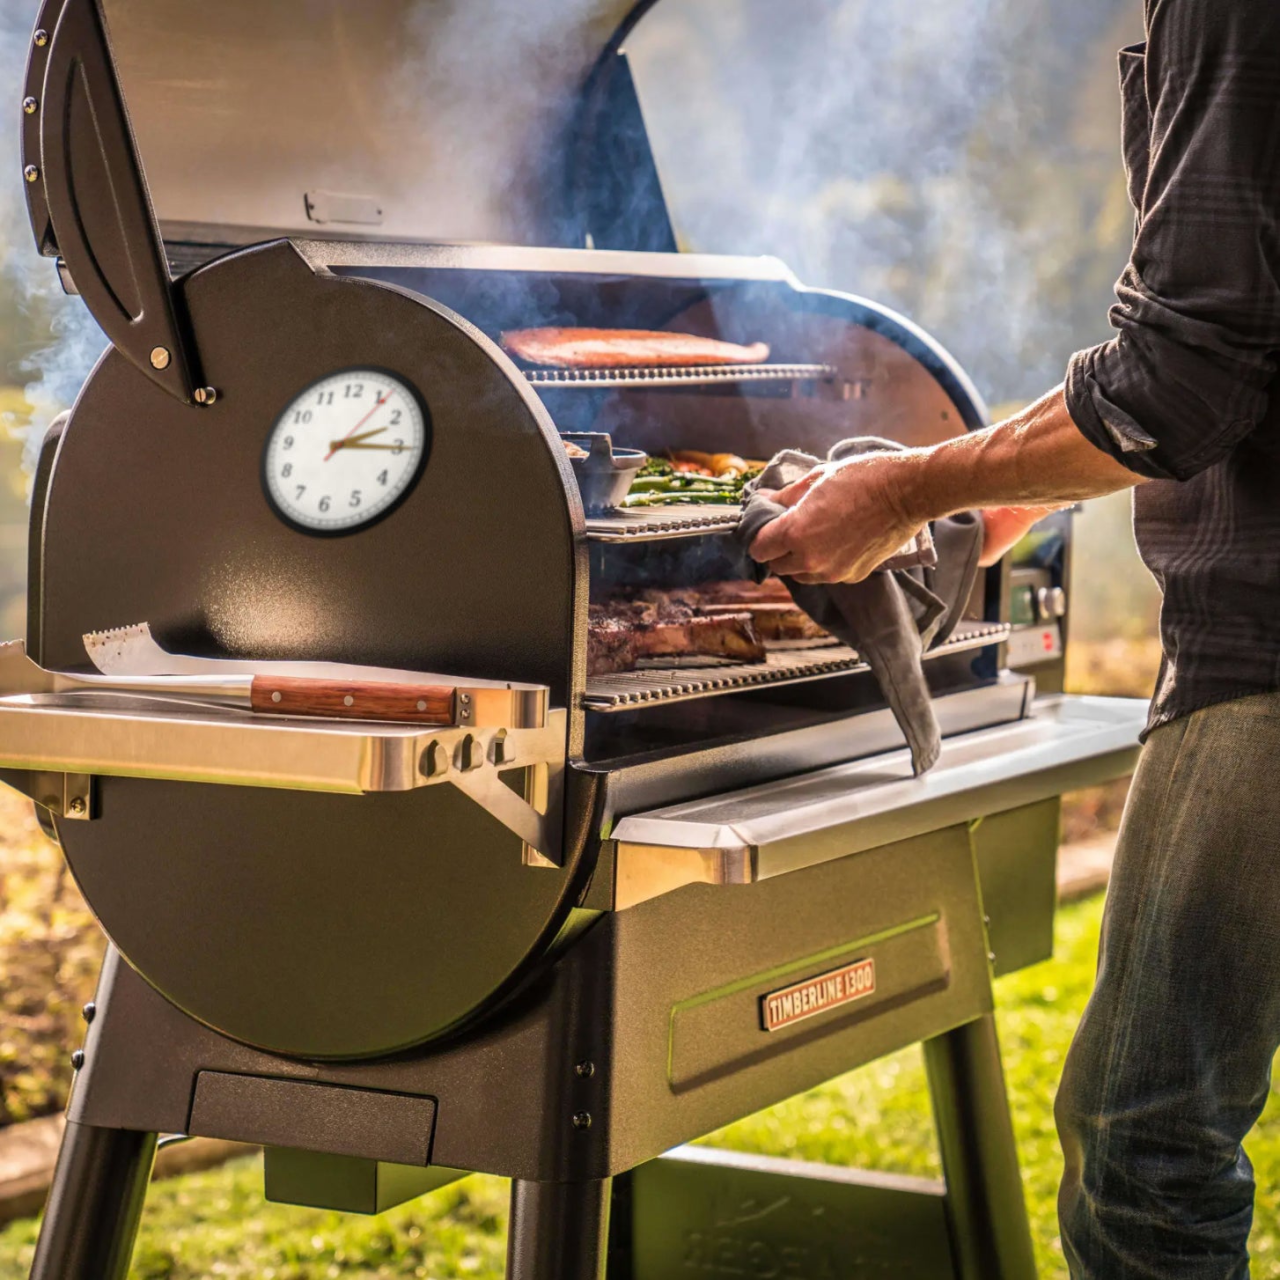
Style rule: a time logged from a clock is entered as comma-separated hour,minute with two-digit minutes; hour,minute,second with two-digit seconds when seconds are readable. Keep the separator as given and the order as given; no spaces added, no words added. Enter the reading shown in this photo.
2,15,06
